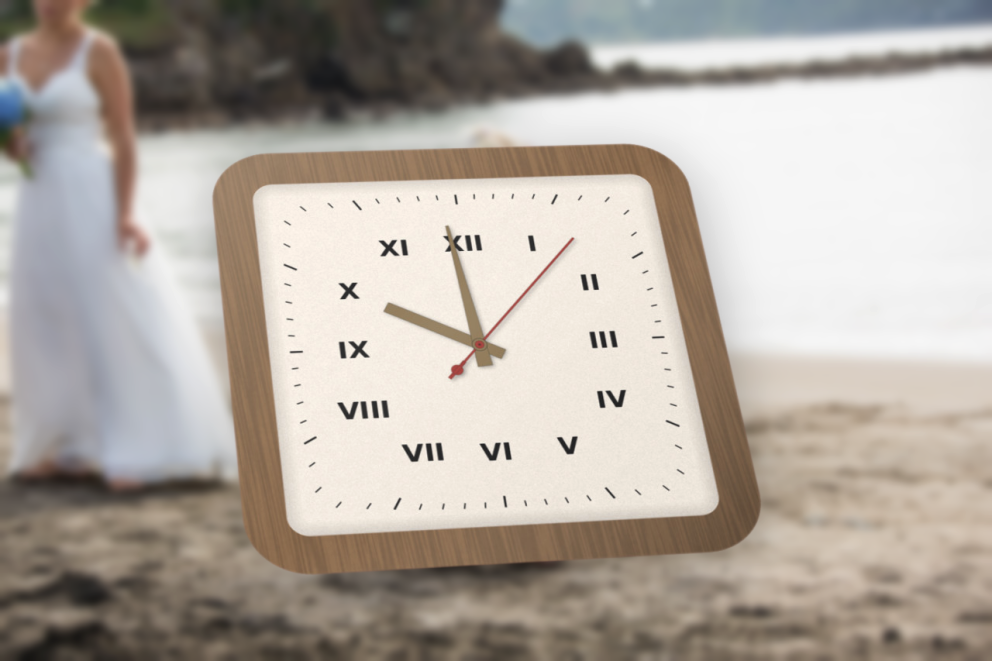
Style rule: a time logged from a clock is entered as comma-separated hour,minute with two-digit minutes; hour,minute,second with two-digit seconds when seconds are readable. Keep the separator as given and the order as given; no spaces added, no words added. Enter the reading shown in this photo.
9,59,07
